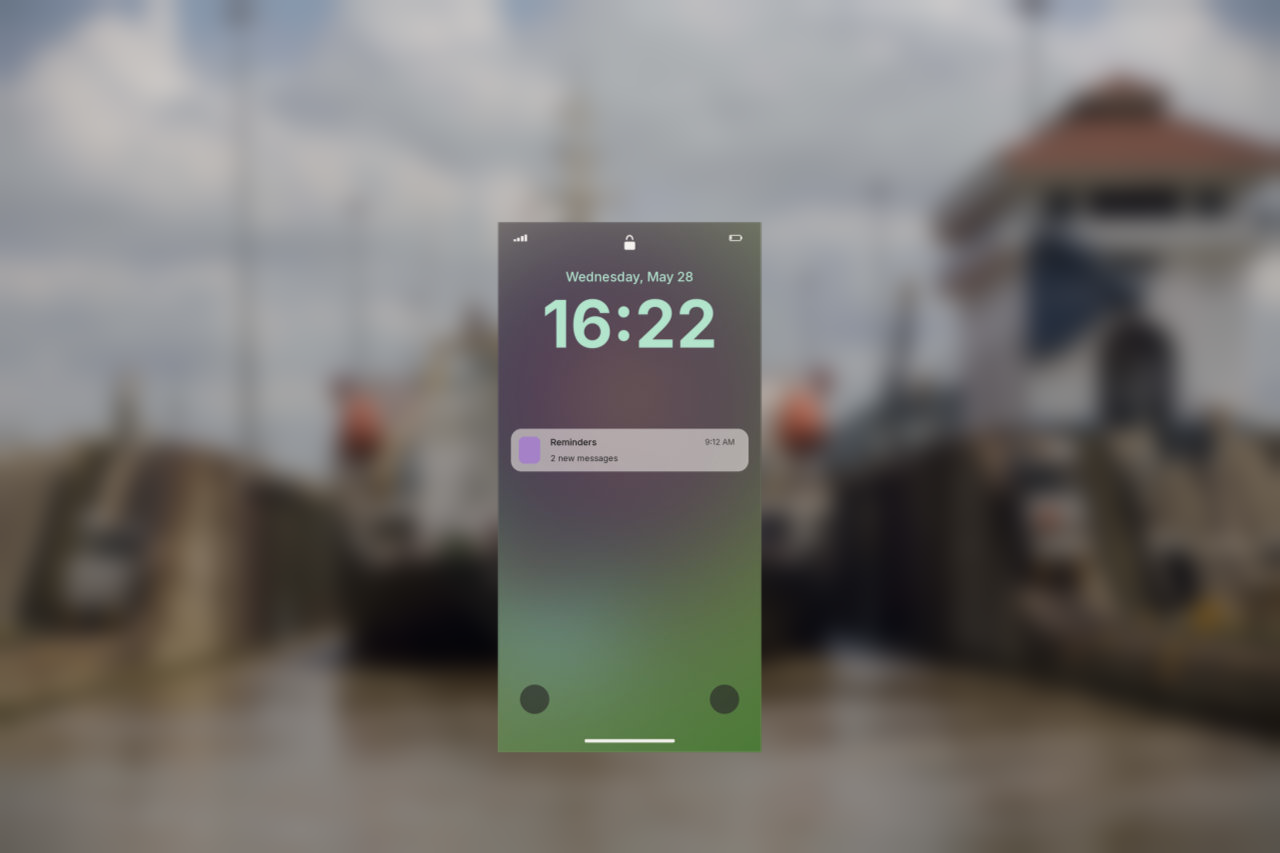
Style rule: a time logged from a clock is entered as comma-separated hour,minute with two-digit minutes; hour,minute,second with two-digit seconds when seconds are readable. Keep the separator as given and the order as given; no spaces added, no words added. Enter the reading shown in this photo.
16,22
